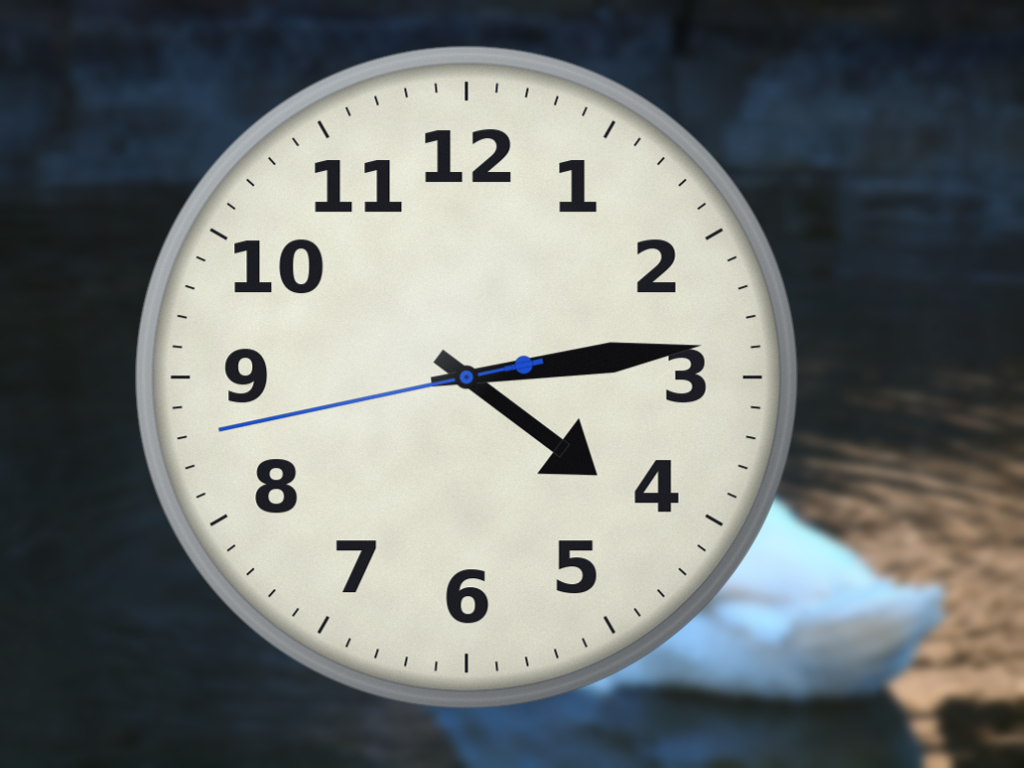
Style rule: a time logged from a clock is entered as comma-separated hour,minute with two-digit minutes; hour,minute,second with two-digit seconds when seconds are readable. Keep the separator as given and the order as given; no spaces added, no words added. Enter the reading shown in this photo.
4,13,43
